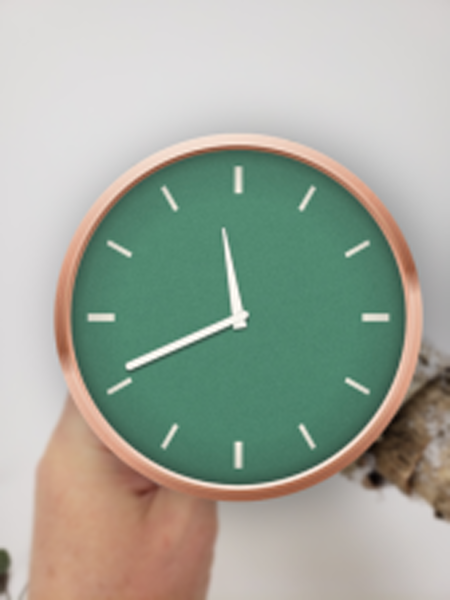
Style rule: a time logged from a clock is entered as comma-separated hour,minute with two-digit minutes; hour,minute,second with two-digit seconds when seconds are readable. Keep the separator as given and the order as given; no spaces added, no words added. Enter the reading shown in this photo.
11,41
